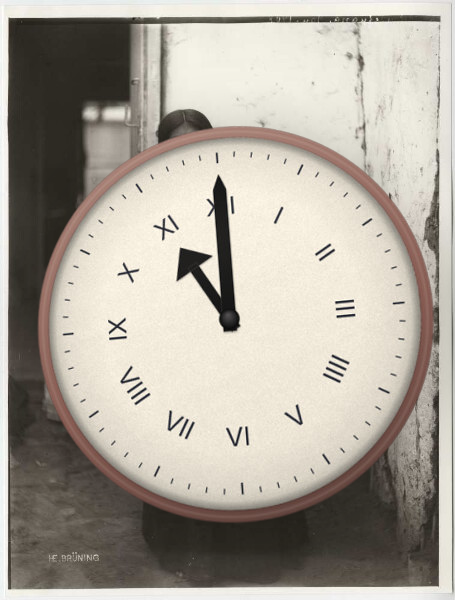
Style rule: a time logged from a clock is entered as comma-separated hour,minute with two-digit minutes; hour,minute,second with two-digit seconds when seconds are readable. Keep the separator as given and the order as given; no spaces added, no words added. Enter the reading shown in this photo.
11,00
